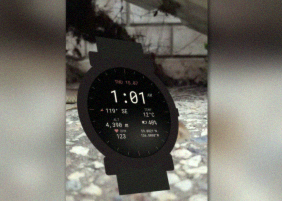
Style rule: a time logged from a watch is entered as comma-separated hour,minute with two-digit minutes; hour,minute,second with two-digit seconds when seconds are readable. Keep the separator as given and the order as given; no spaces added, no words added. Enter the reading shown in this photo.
1,01
